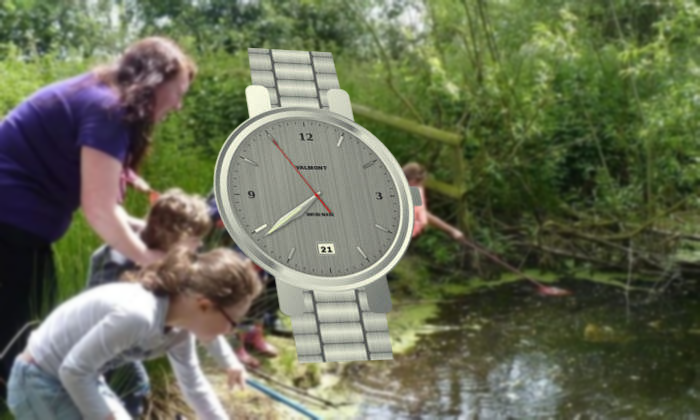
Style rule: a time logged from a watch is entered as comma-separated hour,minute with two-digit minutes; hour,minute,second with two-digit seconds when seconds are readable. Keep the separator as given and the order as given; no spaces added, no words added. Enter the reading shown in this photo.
7,38,55
